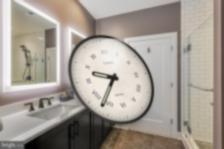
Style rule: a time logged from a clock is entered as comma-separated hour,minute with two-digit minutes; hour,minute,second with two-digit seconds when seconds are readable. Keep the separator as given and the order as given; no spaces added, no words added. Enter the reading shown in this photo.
9,37
